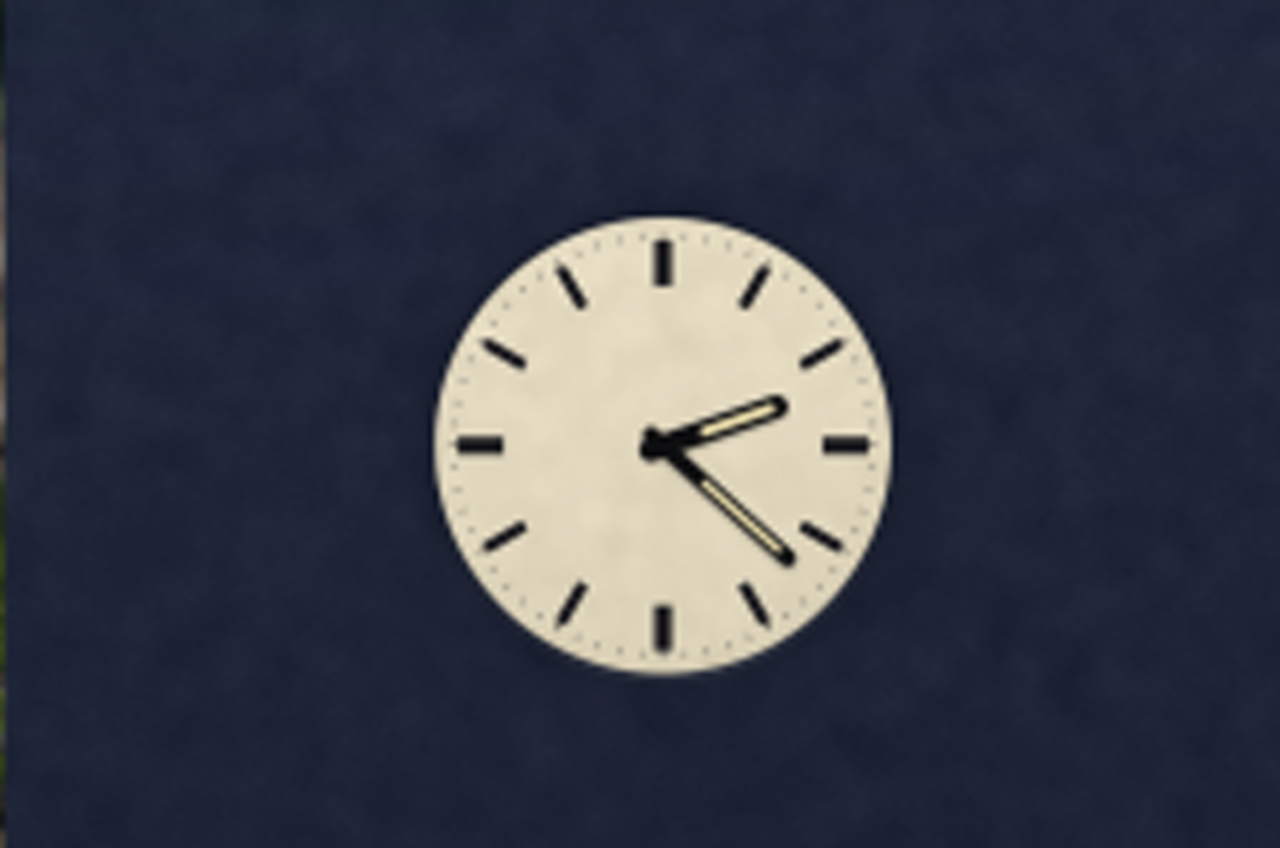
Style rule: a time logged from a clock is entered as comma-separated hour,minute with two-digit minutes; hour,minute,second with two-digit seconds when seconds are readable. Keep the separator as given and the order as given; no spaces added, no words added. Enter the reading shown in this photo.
2,22
